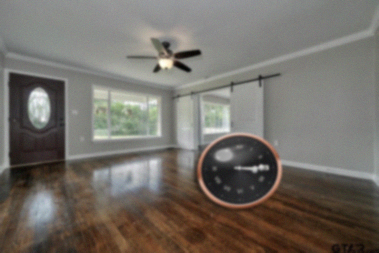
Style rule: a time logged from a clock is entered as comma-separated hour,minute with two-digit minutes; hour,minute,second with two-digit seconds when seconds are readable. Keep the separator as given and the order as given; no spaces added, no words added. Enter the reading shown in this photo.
3,15
